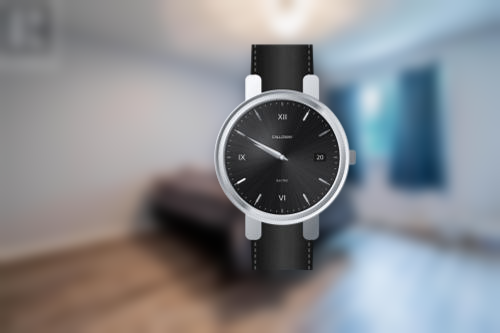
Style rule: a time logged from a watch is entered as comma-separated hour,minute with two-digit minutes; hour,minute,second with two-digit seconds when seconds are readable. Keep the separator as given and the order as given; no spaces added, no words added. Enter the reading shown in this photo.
9,50
